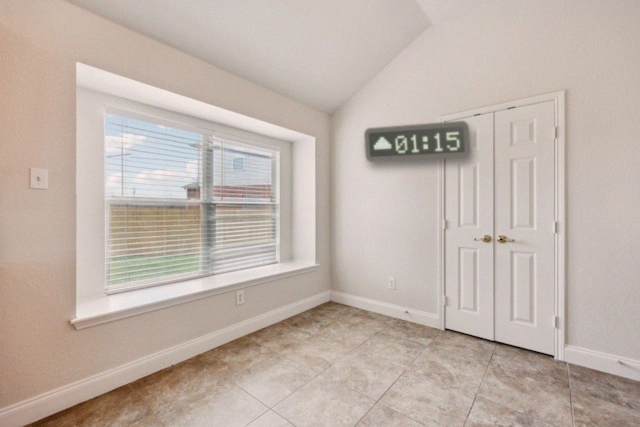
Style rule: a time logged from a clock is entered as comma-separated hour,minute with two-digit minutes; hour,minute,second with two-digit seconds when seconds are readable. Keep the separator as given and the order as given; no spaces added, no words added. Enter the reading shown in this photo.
1,15
